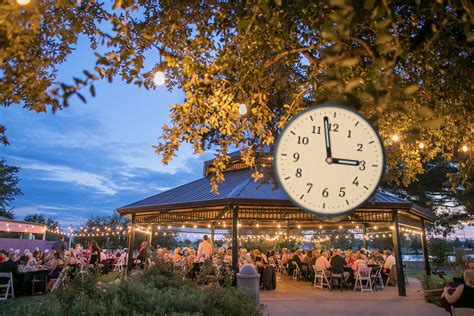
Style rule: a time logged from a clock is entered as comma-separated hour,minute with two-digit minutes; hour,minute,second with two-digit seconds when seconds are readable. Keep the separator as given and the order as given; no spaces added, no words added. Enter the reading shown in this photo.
2,58
